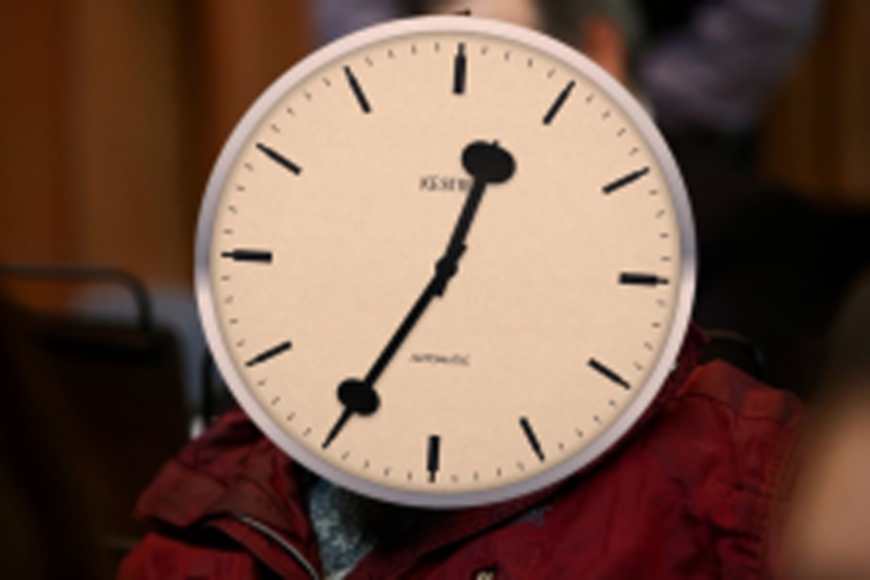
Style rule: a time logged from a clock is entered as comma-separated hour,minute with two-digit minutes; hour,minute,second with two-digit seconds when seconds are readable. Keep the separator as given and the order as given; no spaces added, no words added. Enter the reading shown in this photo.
12,35
